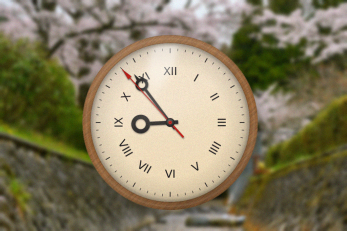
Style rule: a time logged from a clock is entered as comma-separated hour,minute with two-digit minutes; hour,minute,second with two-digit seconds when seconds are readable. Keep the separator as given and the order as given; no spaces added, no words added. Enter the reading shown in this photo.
8,53,53
